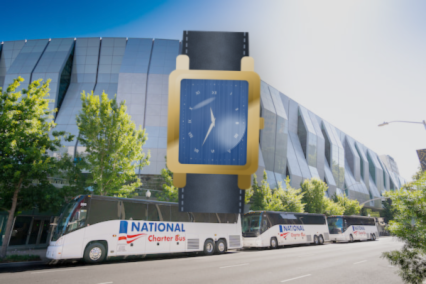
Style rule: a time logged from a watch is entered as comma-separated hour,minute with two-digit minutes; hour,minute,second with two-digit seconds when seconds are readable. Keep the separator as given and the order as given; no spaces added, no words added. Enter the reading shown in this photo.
11,34
